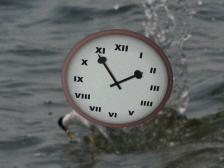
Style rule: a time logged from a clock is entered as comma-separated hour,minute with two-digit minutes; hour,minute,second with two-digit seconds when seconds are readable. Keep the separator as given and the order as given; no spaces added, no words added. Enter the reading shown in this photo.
1,54
